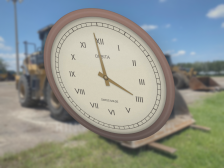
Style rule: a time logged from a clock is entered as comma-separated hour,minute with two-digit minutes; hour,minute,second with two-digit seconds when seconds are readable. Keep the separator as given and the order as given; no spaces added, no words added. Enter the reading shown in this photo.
3,59
